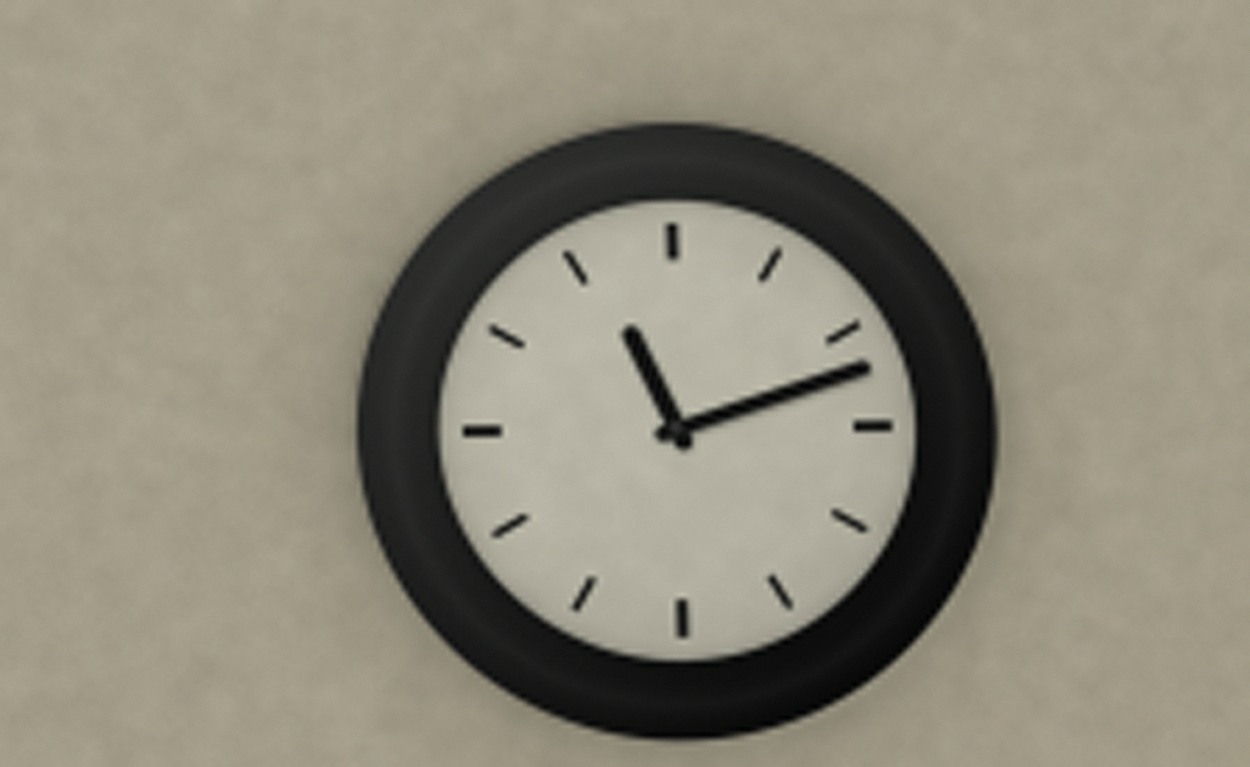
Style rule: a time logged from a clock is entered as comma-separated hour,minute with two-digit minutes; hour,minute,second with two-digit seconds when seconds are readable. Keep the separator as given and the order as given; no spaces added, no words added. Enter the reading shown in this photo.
11,12
